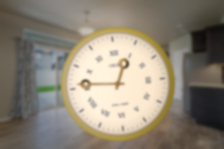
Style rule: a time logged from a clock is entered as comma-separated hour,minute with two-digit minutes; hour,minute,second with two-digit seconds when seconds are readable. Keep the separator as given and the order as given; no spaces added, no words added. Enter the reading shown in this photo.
12,46
